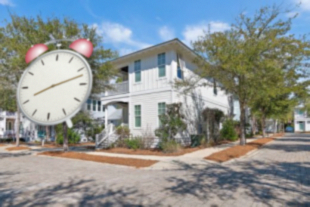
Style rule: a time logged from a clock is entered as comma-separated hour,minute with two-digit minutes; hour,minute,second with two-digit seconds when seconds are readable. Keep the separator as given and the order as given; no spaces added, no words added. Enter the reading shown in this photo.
8,12
